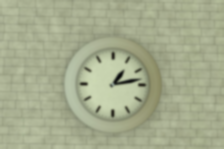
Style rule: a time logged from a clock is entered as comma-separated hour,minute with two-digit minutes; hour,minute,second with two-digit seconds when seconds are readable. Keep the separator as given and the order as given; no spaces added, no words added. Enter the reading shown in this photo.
1,13
